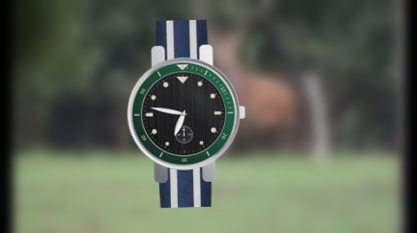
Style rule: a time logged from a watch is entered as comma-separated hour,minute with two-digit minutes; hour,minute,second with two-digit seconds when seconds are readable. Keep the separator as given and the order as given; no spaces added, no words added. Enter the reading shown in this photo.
6,47
